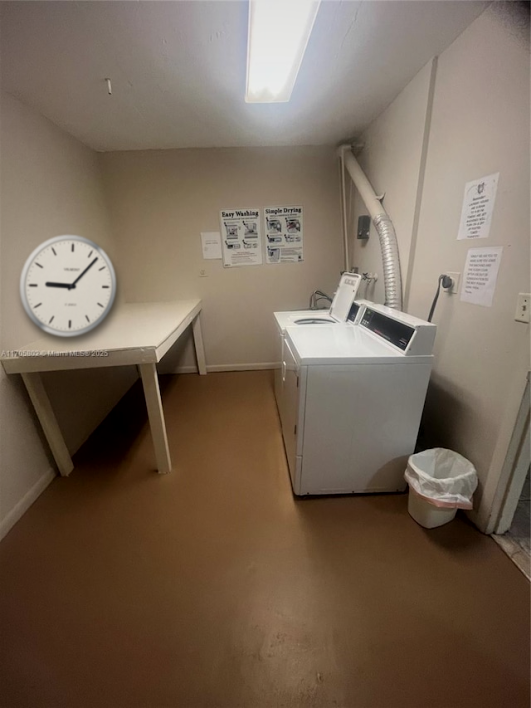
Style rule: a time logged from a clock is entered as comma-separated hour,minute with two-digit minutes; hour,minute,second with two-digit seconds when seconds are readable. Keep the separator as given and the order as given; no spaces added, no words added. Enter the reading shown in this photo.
9,07
